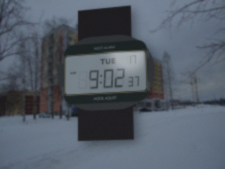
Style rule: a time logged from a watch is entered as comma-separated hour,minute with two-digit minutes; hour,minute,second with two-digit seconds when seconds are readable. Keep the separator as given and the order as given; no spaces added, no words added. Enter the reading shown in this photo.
9,02,37
